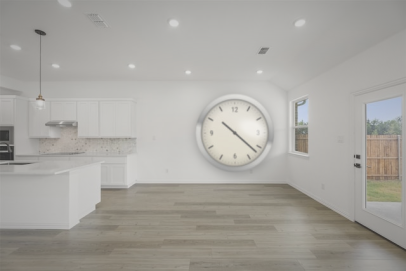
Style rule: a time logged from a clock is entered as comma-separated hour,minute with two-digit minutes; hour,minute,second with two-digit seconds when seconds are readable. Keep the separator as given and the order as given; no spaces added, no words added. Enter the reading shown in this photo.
10,22
